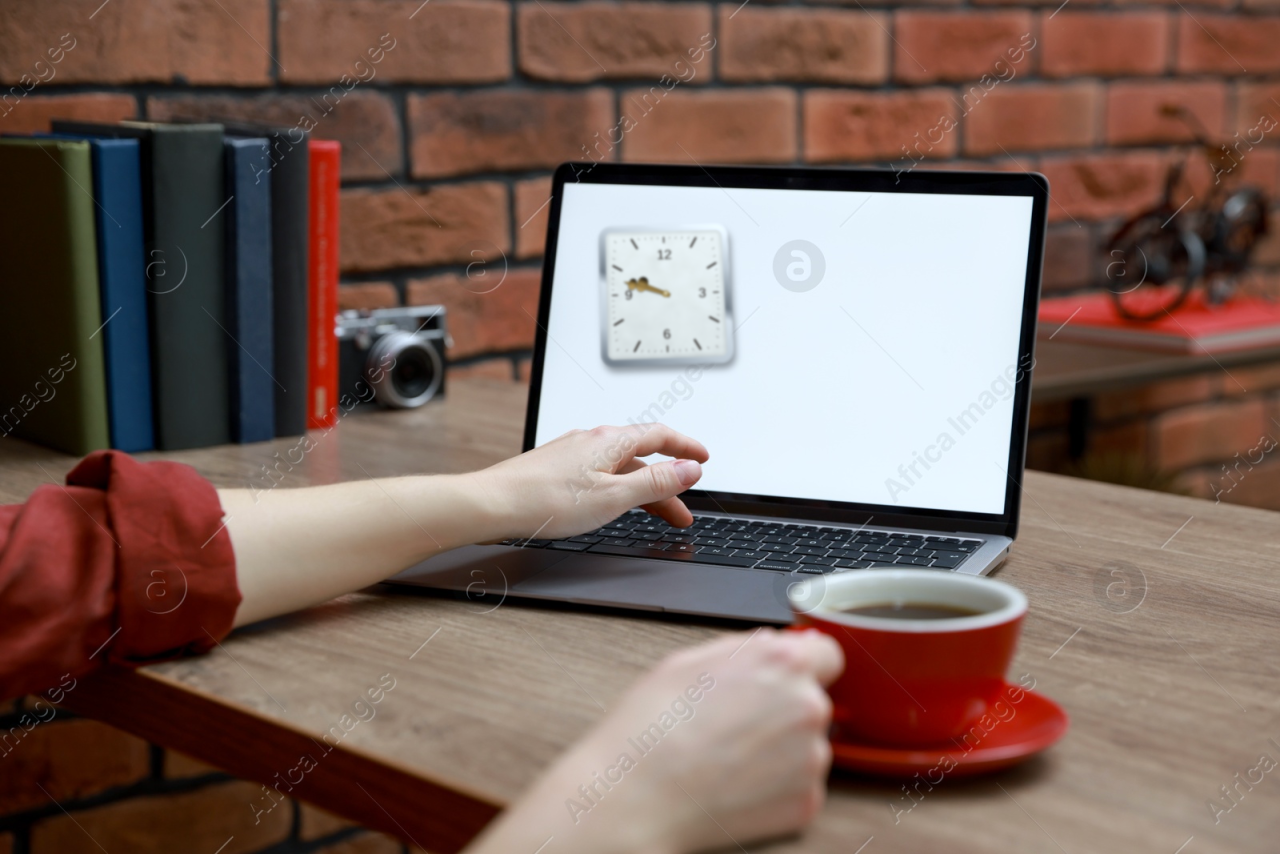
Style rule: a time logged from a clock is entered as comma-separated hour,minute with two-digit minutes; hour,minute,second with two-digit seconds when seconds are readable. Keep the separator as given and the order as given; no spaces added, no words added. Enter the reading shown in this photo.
9,48
